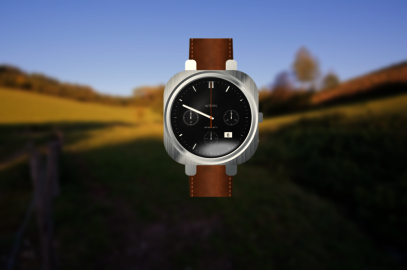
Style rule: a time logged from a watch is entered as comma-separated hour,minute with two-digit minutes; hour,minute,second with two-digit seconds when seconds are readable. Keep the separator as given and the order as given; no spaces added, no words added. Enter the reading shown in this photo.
9,49
